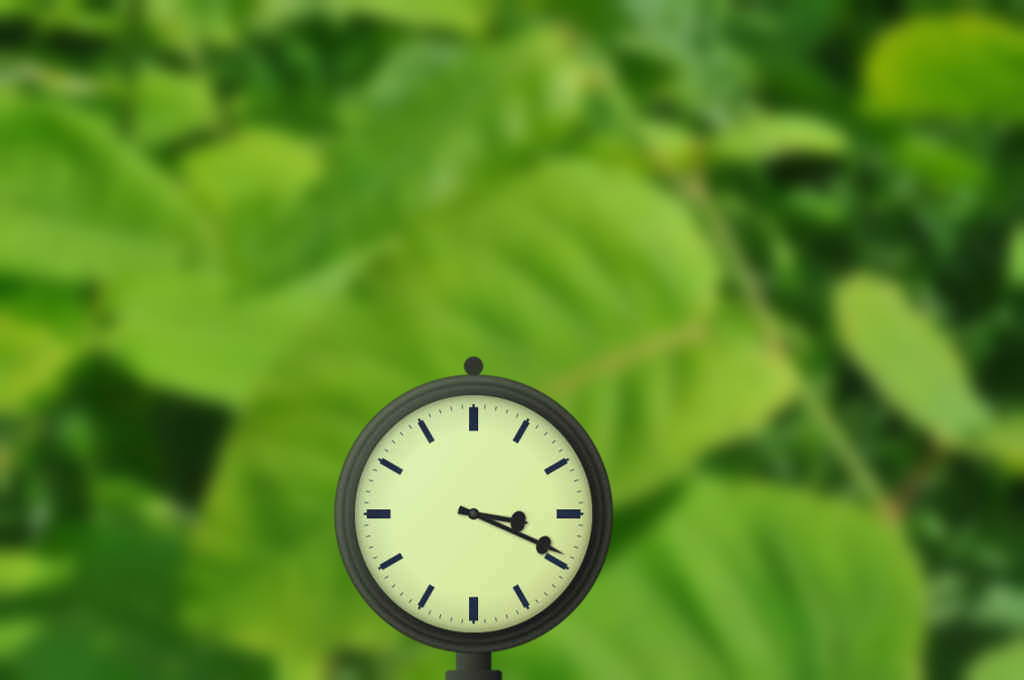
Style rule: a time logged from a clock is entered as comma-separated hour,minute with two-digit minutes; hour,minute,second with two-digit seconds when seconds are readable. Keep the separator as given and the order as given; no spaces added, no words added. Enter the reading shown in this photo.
3,19
